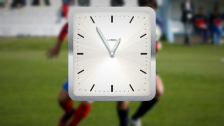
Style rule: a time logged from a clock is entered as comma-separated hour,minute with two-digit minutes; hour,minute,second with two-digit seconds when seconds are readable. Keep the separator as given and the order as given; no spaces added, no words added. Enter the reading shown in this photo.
12,55
